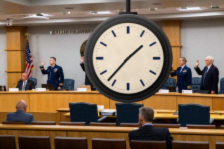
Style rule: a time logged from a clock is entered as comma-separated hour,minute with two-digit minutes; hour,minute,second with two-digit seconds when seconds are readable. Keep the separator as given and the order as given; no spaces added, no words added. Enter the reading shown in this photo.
1,37
